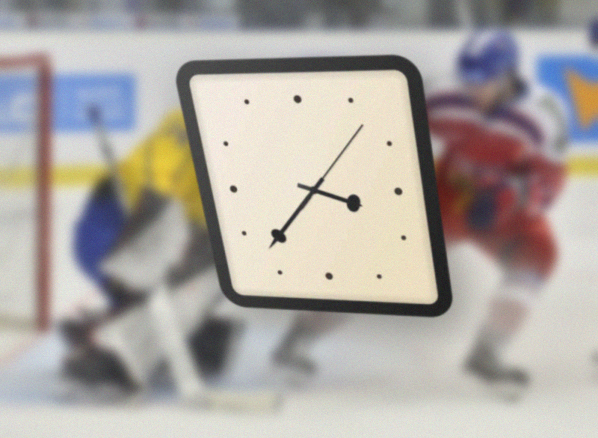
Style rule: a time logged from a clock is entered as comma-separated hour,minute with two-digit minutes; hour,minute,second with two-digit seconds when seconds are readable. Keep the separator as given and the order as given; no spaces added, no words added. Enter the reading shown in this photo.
3,37,07
